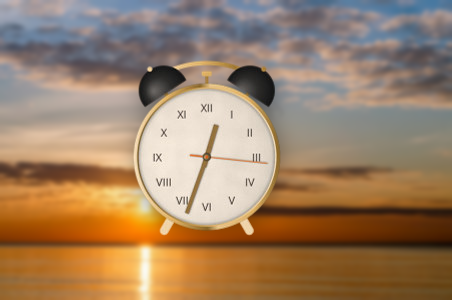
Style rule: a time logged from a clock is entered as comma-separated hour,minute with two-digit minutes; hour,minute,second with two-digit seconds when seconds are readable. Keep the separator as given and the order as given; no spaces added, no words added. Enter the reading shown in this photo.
12,33,16
